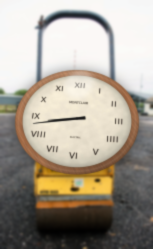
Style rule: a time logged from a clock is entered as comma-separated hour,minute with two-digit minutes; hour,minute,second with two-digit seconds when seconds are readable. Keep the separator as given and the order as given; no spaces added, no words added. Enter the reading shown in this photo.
8,43
